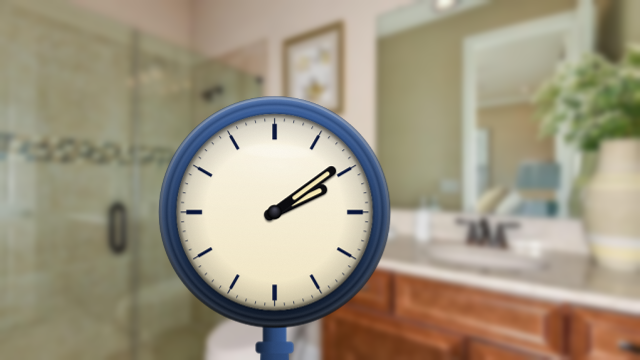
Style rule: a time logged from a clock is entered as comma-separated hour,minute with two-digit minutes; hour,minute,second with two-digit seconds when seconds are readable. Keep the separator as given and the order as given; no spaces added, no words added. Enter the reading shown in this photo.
2,09
